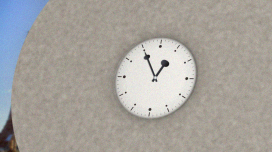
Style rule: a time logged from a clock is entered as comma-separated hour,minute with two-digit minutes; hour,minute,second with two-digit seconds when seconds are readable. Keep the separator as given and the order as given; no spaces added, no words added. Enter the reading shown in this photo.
12,55
